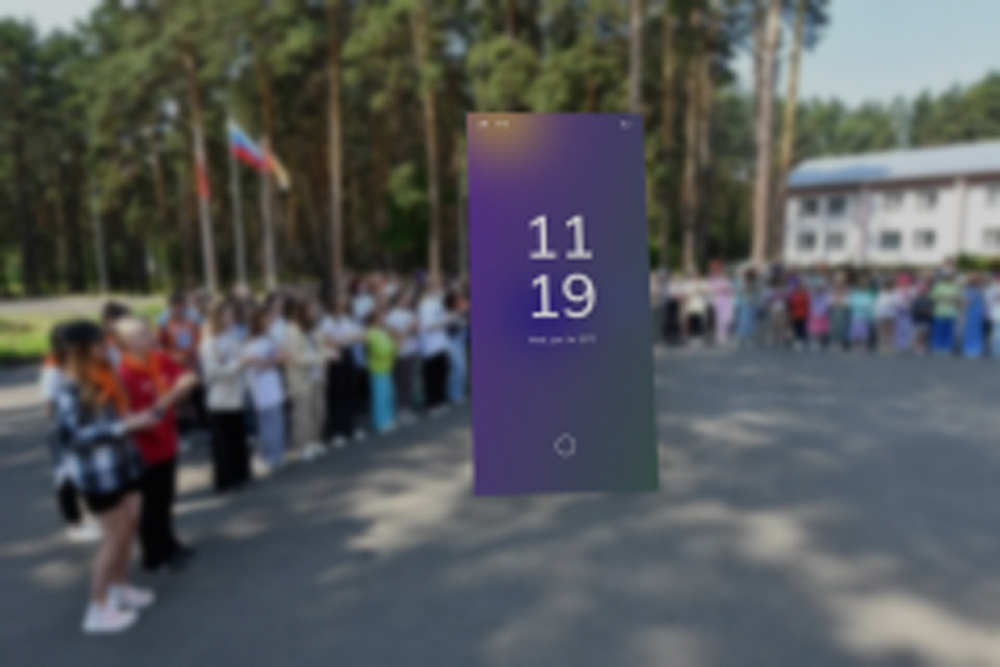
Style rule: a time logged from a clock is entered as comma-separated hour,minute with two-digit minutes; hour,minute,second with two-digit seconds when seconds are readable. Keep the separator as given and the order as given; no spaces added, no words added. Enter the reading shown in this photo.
11,19
